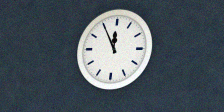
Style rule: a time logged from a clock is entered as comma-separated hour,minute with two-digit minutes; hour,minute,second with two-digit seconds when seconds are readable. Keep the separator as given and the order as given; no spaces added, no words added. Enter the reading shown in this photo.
11,55
